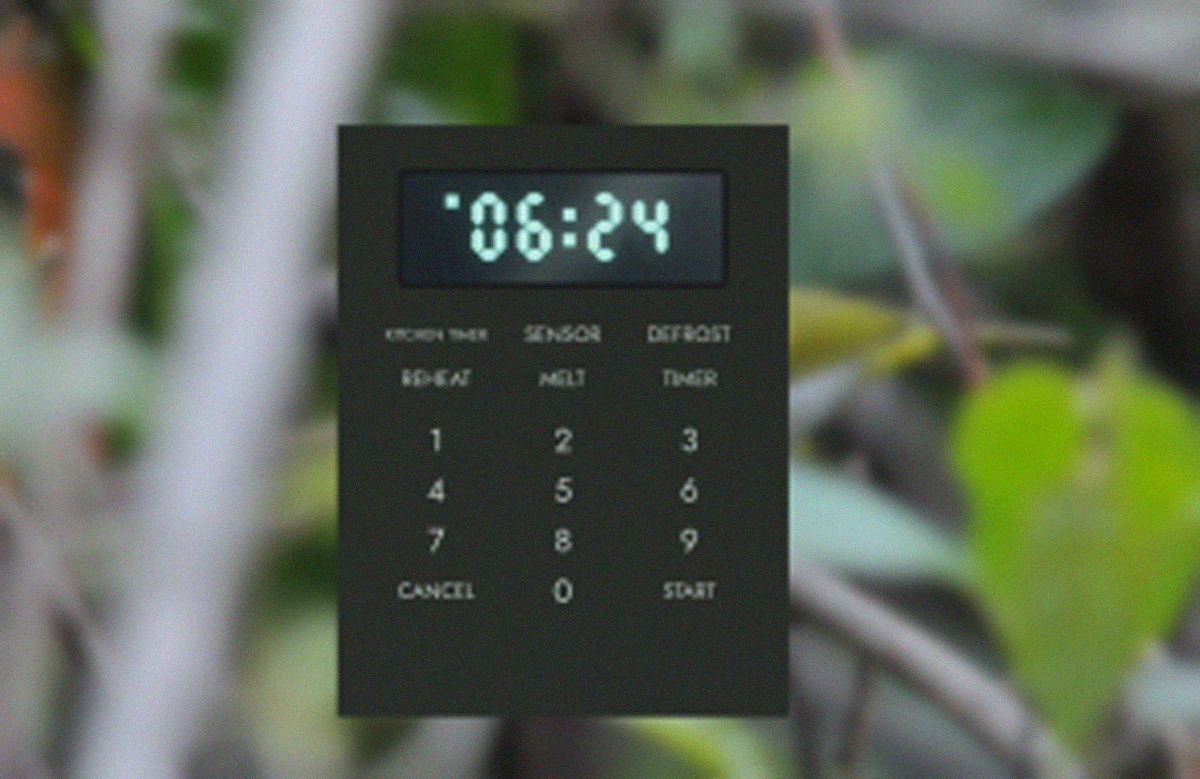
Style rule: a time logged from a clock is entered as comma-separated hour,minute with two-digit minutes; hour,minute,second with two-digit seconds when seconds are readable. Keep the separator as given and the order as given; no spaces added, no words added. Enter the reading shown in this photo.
6,24
